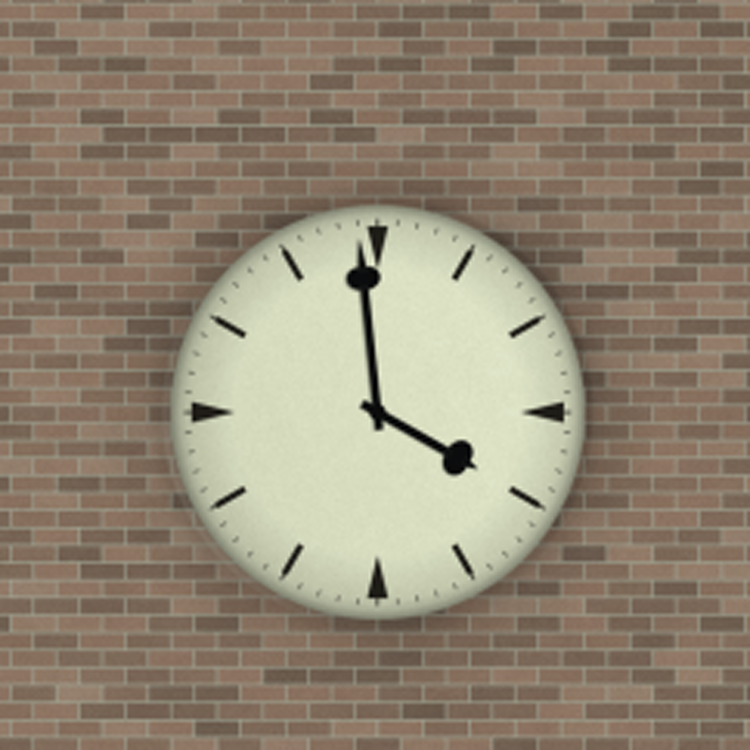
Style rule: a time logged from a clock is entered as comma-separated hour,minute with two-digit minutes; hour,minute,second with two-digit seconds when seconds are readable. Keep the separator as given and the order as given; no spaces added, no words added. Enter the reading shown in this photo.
3,59
